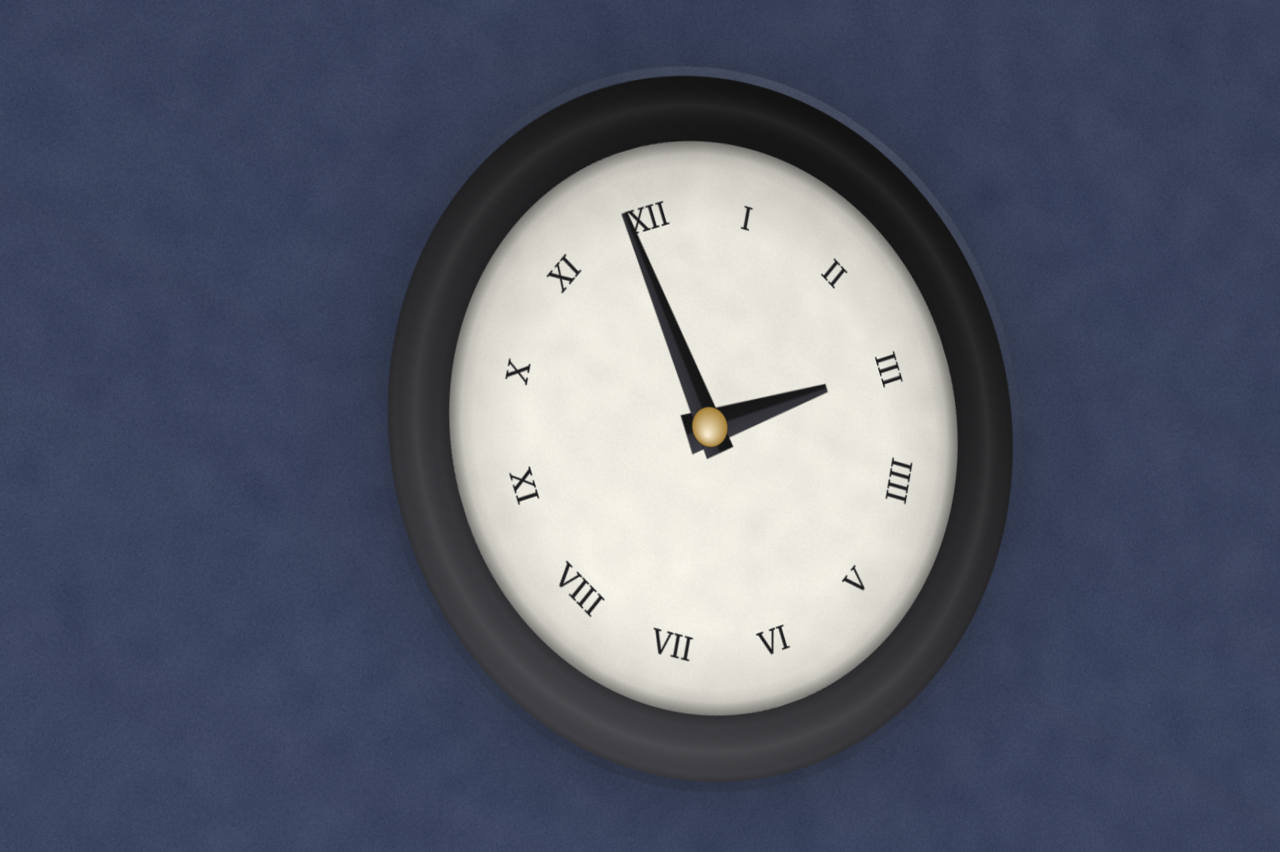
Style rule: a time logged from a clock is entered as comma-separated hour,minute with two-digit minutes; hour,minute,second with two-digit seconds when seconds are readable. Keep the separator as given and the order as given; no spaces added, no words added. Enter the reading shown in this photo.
2,59
